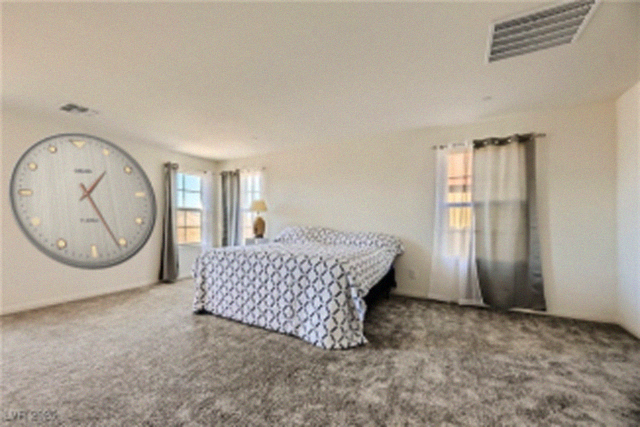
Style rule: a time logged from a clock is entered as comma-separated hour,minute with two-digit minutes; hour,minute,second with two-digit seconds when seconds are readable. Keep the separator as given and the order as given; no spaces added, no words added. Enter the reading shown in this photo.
1,26
